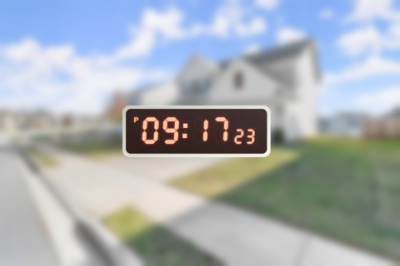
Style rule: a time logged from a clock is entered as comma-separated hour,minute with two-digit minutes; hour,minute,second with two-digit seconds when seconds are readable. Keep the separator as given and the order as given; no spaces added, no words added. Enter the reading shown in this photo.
9,17,23
